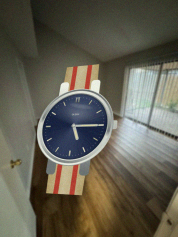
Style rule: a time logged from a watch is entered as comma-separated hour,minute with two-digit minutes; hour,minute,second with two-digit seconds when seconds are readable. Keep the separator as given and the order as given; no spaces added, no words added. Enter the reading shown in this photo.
5,15
